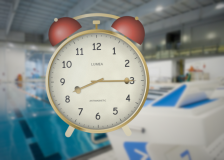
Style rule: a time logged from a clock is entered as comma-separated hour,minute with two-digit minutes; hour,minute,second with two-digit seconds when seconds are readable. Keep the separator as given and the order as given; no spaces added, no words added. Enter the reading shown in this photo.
8,15
